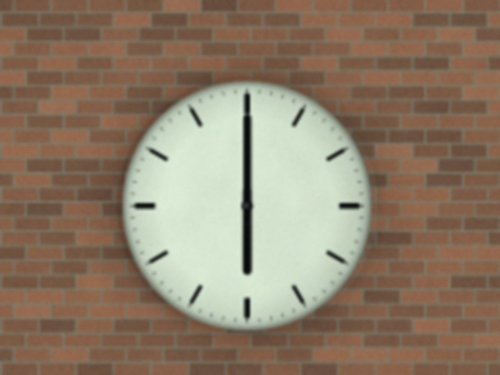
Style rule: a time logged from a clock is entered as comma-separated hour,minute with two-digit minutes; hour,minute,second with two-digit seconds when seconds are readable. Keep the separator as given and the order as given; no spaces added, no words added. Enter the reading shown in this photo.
6,00
